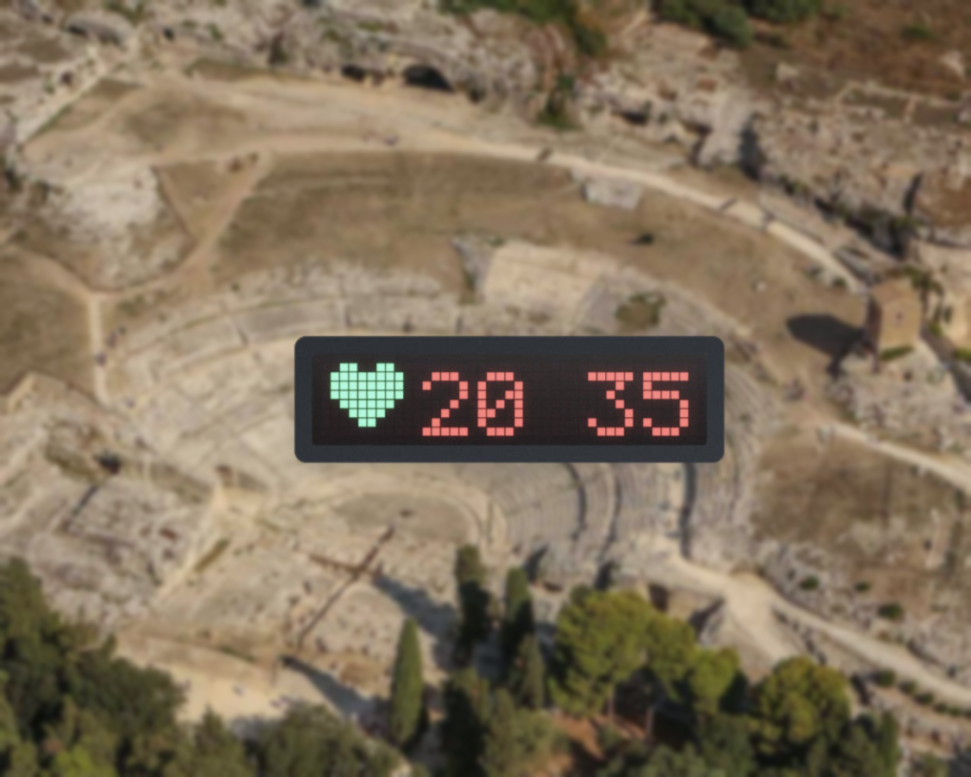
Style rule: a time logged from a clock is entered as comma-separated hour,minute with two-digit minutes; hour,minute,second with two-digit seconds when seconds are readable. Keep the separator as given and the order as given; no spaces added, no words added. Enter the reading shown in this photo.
20,35
